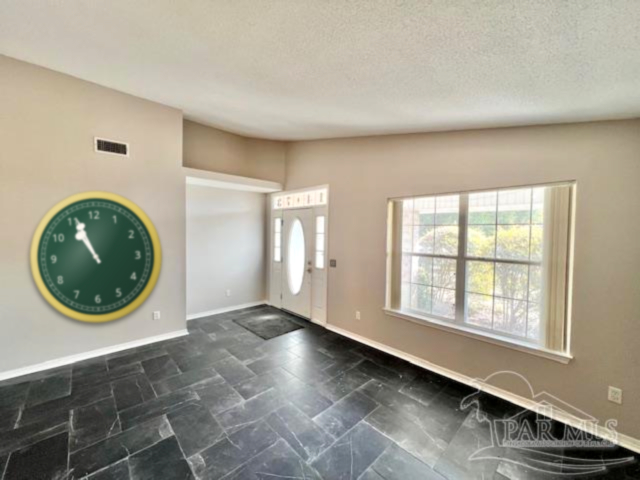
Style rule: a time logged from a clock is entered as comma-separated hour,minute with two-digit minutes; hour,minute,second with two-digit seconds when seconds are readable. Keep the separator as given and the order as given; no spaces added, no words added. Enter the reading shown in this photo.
10,56
